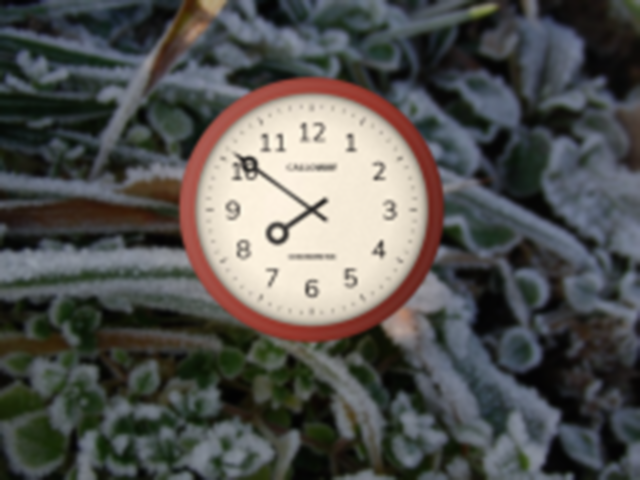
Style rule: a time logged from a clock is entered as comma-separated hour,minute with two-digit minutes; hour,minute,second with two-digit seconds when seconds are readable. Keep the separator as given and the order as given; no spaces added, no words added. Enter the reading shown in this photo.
7,51
